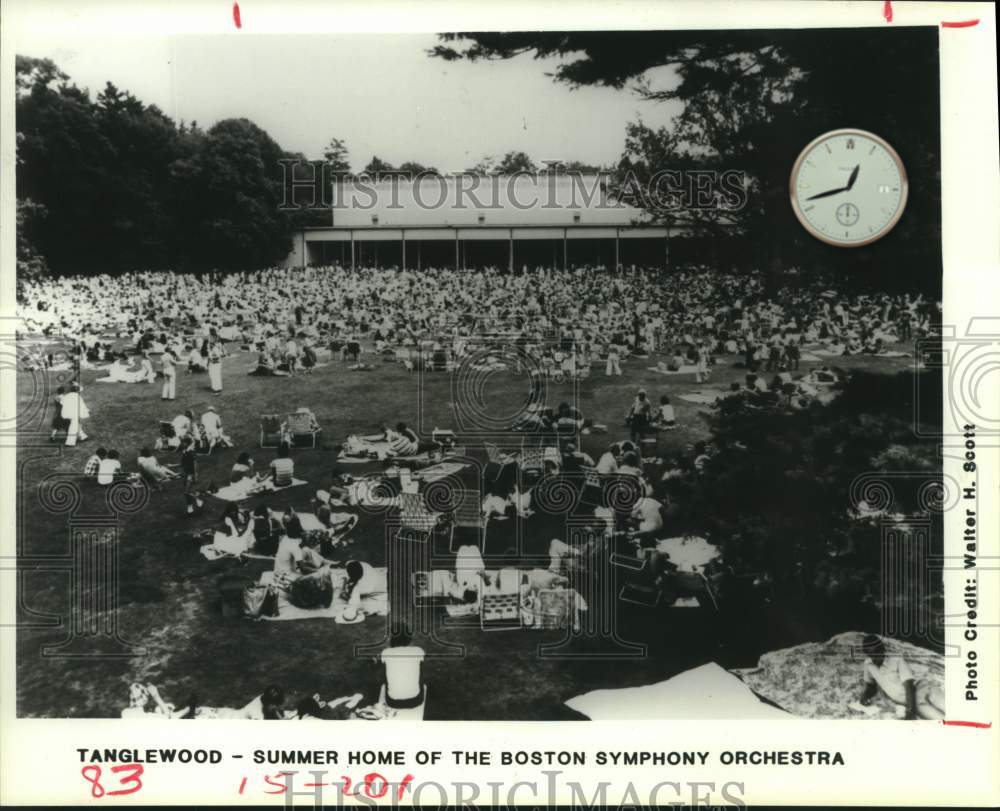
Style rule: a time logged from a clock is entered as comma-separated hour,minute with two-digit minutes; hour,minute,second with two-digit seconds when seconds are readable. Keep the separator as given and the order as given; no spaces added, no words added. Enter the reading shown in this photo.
12,42
